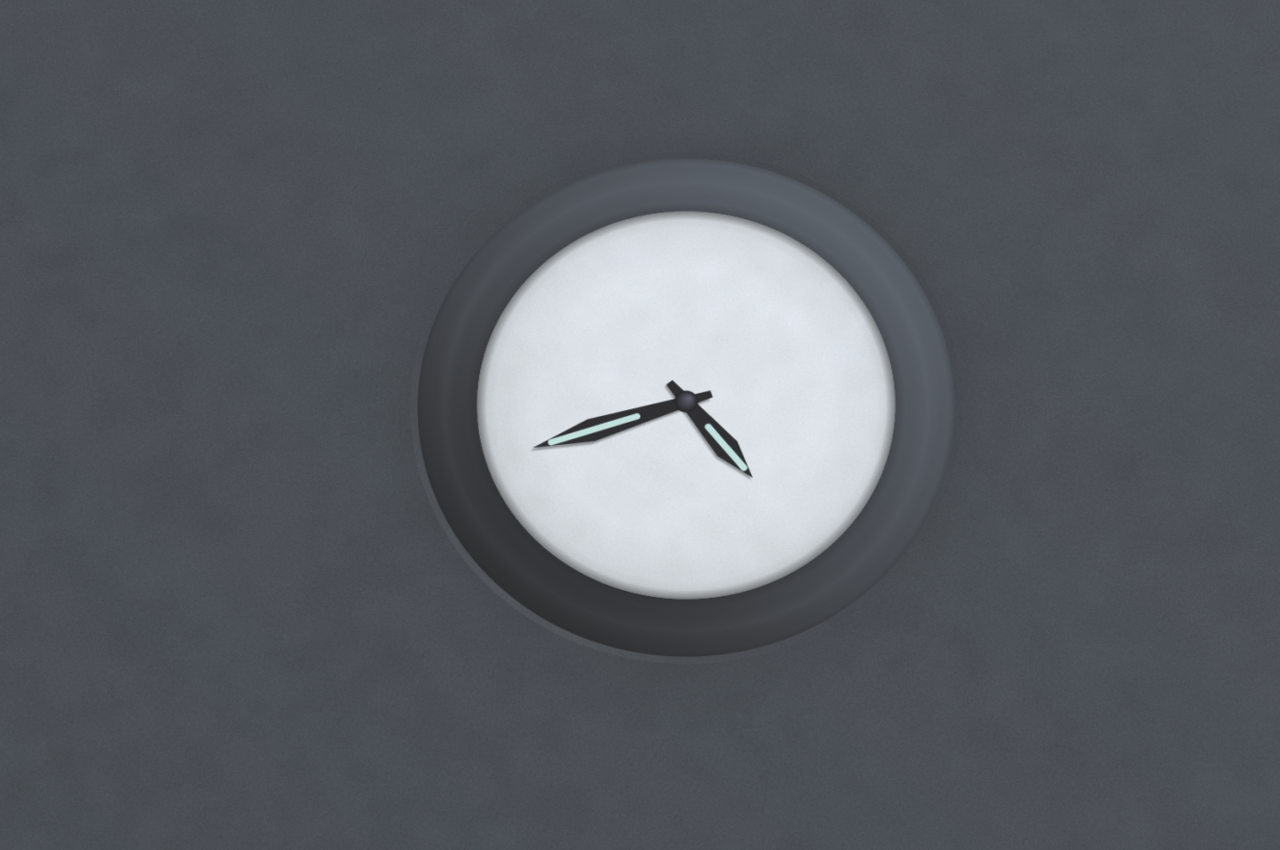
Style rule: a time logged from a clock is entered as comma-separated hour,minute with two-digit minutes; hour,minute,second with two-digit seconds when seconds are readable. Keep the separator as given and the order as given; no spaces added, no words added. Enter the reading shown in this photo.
4,42
